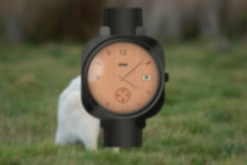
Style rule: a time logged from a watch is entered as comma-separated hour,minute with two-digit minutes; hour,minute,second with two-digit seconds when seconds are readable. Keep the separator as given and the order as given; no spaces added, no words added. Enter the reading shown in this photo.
4,08
